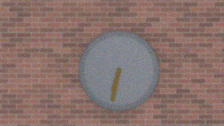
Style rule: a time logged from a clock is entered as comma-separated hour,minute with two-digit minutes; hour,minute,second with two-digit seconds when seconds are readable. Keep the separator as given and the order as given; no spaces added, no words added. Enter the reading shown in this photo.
6,32
